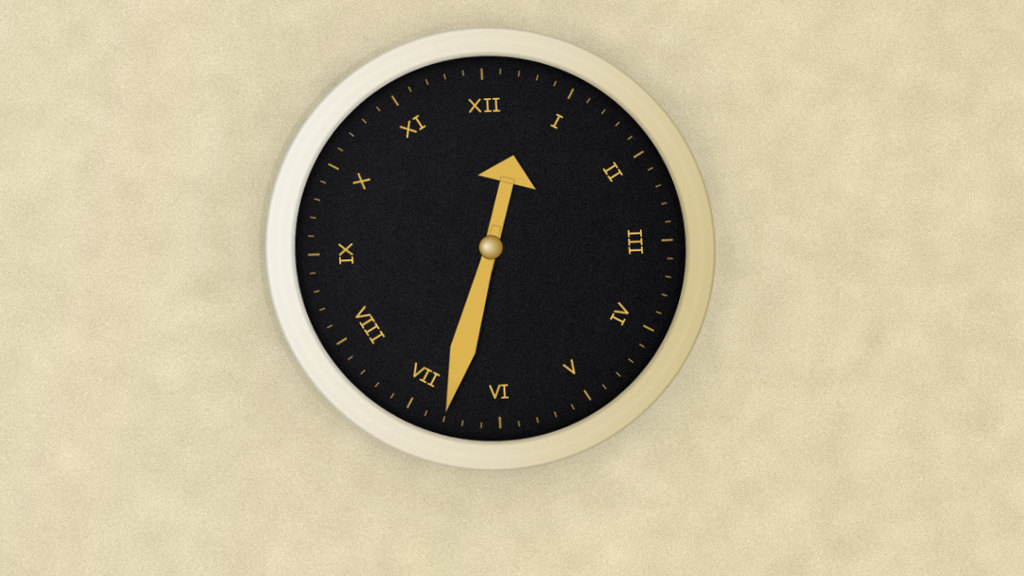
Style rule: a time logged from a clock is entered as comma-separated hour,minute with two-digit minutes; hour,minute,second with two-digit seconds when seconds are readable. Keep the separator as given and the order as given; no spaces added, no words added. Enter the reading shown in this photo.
12,33
